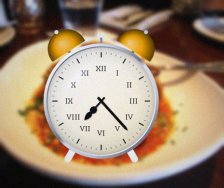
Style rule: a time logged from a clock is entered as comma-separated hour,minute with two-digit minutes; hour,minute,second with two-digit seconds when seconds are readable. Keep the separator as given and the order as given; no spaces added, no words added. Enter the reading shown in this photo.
7,23
